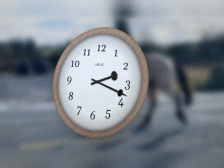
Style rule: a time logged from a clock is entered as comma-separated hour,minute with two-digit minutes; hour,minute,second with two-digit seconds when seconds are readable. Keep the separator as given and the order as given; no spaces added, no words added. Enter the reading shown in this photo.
2,18
